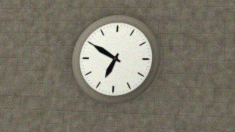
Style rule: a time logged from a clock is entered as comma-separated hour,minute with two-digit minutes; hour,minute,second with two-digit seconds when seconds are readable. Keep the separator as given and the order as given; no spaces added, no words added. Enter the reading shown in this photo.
6,50
